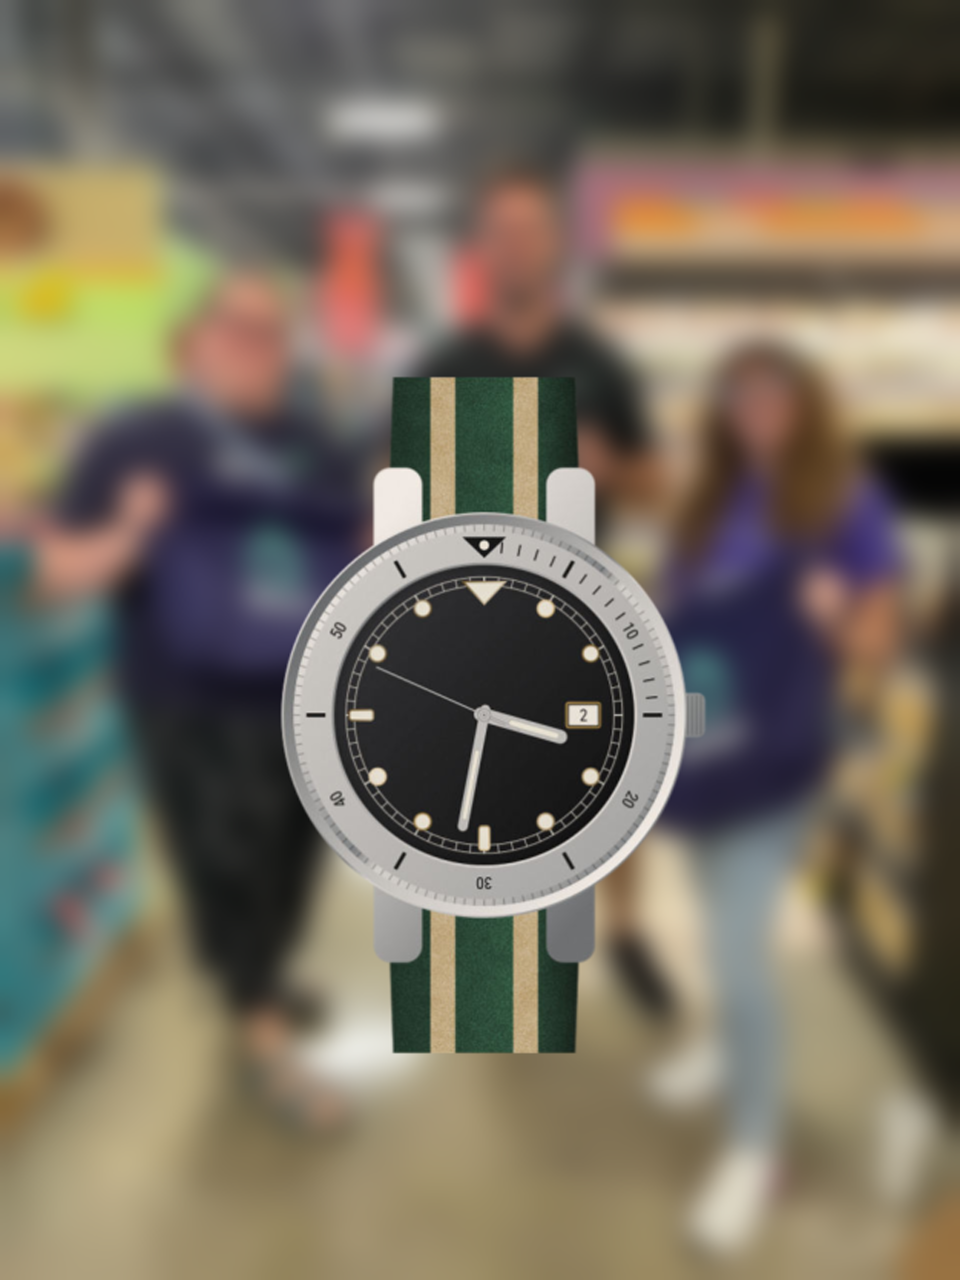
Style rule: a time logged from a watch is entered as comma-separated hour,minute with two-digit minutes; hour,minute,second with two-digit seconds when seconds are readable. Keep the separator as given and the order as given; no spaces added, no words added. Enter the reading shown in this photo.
3,31,49
